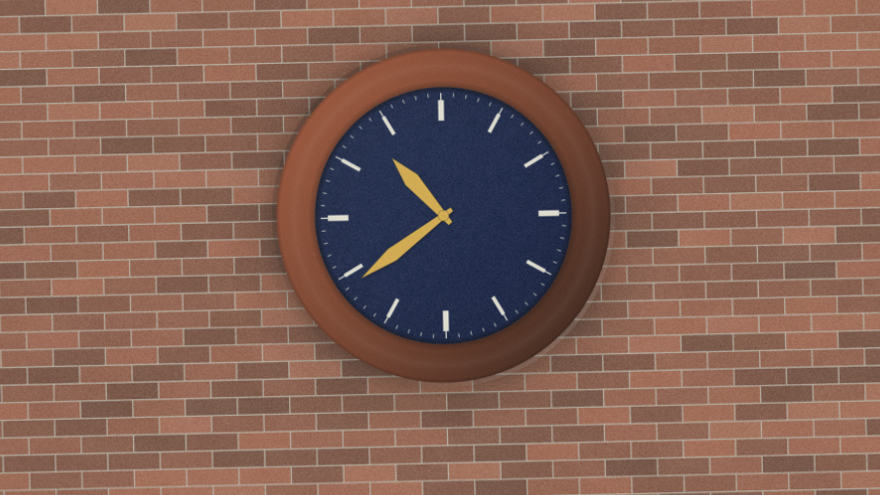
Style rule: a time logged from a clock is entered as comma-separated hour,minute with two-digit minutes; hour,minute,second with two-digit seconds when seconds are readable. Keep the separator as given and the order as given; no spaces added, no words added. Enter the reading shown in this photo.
10,39
